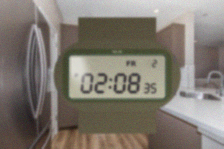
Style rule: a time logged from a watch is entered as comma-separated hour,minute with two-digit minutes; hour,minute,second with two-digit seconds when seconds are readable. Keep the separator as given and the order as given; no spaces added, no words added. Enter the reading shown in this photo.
2,08
